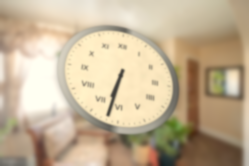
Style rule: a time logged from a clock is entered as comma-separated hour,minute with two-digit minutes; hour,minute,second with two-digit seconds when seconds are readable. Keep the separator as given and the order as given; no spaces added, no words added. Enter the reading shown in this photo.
6,32
